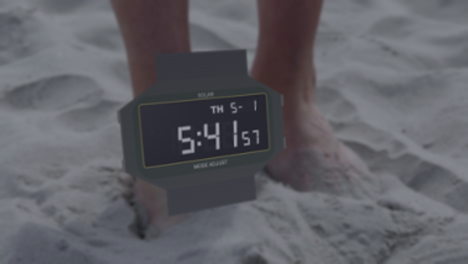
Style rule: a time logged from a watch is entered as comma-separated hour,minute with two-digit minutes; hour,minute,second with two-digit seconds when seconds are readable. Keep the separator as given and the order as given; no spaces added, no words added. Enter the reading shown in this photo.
5,41,57
